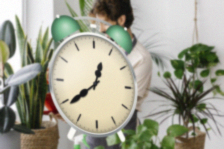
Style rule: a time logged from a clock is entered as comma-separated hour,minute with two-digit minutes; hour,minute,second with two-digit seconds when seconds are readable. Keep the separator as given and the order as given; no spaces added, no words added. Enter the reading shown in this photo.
12,39
